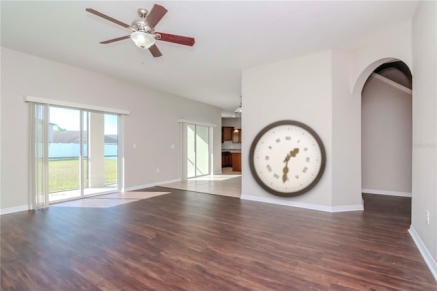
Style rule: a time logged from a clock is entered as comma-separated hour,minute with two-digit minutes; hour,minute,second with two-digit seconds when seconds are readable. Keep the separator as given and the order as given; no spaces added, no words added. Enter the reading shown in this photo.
1,31
